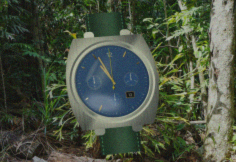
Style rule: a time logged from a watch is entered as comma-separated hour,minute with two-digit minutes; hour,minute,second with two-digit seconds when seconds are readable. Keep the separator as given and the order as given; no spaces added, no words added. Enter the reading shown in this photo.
10,56
